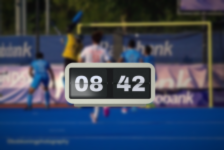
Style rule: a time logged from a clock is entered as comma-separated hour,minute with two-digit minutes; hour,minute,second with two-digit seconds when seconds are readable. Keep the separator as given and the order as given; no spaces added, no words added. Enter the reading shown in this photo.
8,42
